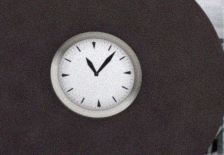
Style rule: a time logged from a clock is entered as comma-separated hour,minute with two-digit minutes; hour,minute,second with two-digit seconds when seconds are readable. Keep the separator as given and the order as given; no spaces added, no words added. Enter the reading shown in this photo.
11,07
